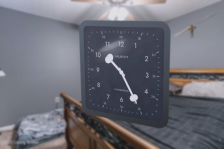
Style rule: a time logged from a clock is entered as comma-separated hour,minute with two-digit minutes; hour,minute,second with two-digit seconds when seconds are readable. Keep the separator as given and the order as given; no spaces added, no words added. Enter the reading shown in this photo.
10,25
